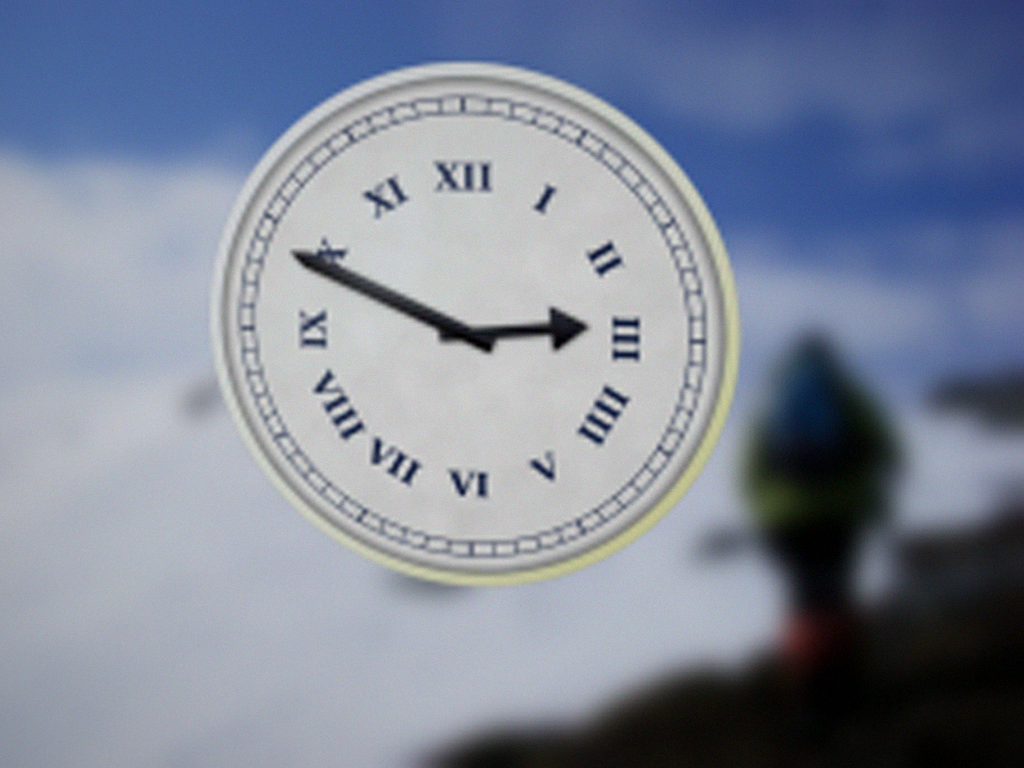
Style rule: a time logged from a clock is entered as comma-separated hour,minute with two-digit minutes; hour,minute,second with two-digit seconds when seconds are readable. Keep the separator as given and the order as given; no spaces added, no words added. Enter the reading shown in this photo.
2,49
